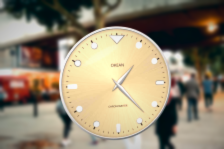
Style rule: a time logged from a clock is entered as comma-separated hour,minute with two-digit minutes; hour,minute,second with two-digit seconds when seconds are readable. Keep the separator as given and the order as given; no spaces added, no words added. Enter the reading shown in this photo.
1,23
